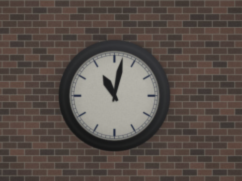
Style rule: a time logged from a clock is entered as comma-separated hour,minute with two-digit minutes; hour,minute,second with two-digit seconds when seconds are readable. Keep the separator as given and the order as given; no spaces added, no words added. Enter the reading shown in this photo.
11,02
